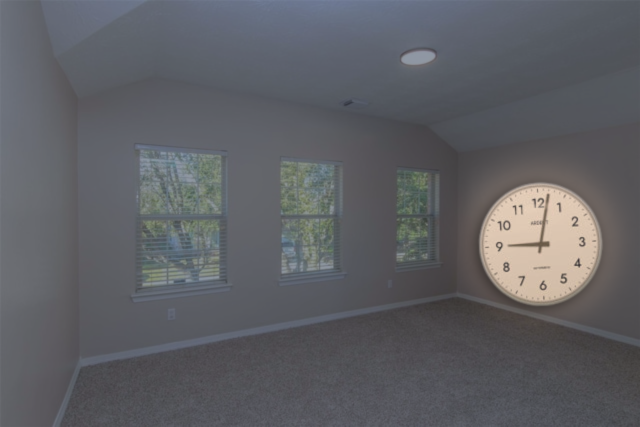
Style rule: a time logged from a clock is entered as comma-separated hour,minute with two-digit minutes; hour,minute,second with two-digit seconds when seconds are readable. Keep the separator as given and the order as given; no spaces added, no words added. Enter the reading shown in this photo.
9,02
